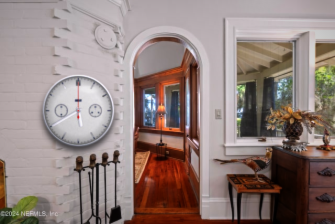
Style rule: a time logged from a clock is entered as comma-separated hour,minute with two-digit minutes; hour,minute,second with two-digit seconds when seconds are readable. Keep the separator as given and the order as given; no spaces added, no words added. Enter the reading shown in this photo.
5,40
